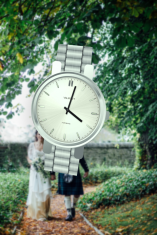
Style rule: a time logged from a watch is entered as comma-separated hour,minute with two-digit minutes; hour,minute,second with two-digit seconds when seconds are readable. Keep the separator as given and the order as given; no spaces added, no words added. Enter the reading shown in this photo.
4,02
